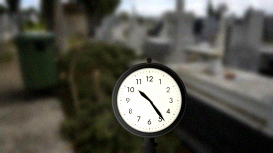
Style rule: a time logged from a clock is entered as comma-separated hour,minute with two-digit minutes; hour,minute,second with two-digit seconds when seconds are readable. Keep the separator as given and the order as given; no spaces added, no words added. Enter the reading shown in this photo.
10,24
